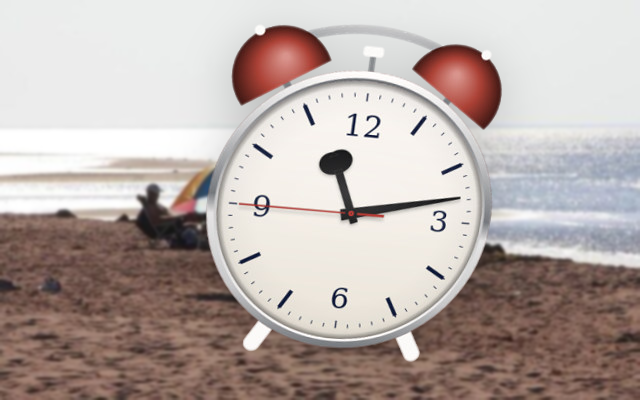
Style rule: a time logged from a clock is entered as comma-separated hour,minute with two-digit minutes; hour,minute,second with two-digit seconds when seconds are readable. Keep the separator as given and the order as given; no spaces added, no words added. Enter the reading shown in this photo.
11,12,45
